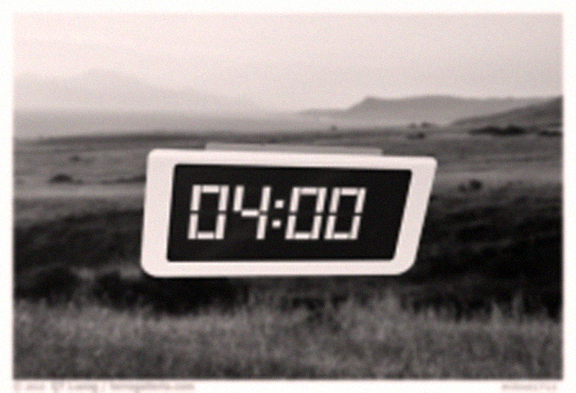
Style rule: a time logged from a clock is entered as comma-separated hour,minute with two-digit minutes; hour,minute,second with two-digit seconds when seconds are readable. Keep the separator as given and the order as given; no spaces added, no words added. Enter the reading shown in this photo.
4,00
